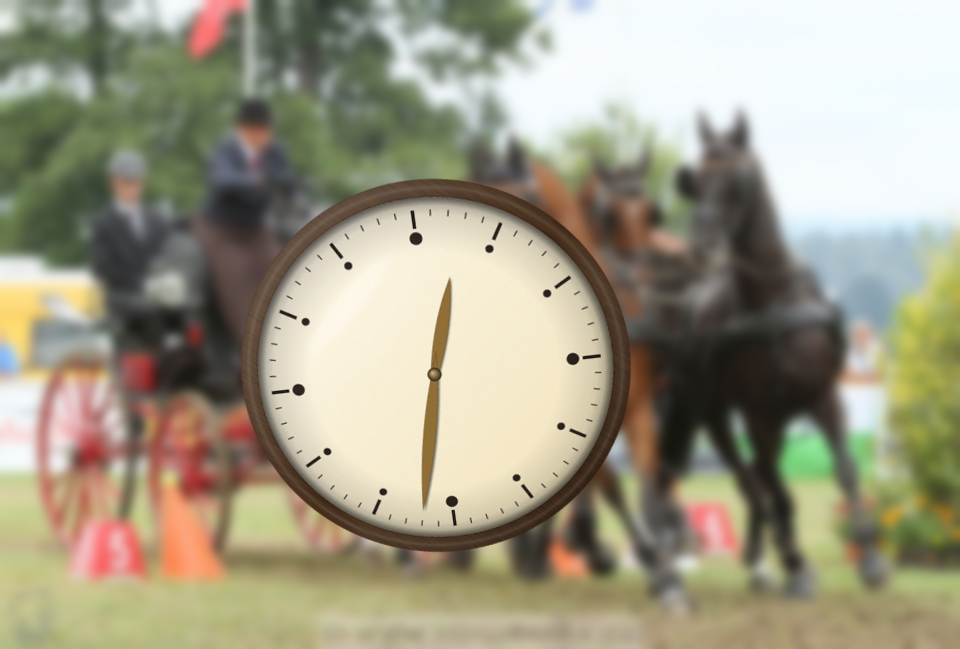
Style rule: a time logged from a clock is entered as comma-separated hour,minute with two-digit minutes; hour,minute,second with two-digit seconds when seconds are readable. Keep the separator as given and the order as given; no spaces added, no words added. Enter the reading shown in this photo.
12,32
